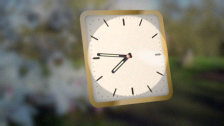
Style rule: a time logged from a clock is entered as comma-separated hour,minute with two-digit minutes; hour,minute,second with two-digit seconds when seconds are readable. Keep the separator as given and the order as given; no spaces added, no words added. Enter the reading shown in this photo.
7,46
